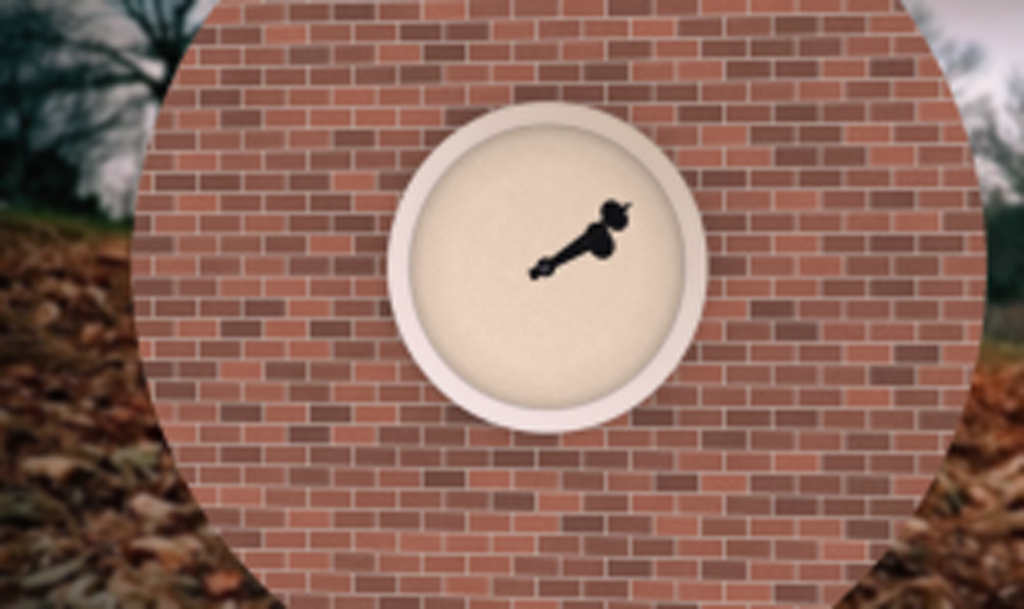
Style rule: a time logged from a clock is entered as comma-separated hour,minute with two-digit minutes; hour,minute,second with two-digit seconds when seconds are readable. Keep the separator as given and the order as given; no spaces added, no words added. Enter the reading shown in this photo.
2,09
